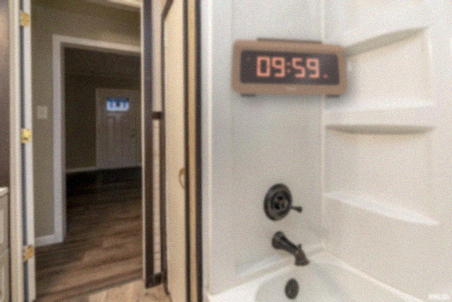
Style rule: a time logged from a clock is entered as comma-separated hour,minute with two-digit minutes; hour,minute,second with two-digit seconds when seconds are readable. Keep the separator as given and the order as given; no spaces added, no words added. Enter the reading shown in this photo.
9,59
